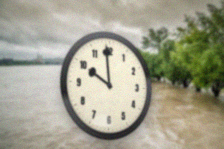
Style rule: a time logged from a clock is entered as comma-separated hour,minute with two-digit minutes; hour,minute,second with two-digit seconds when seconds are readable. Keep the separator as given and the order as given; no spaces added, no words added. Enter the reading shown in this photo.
9,59
